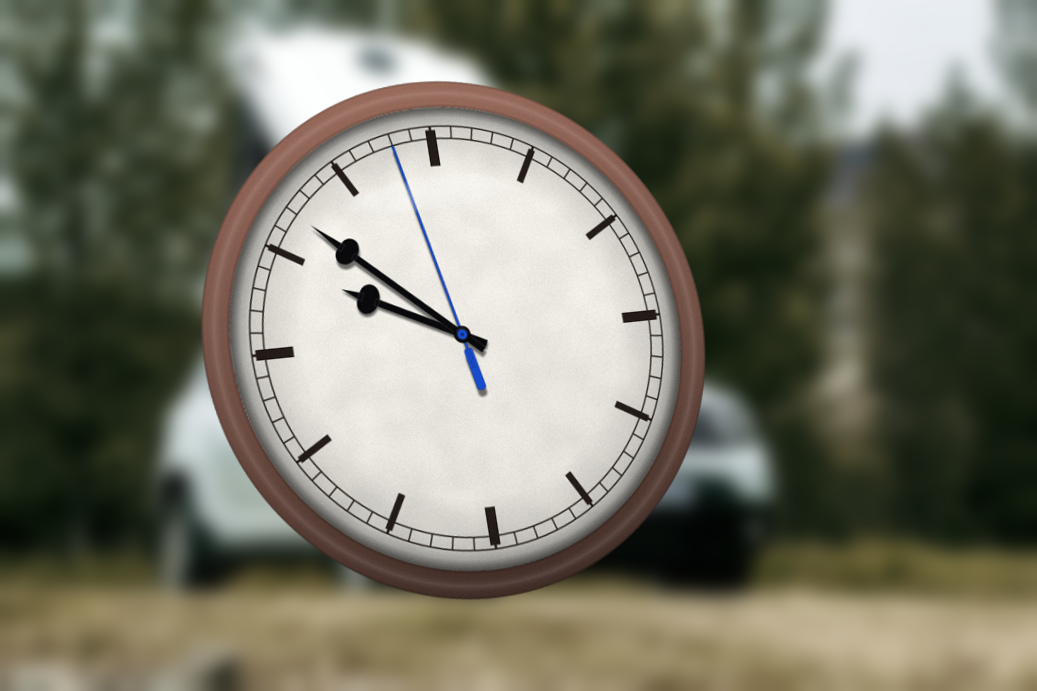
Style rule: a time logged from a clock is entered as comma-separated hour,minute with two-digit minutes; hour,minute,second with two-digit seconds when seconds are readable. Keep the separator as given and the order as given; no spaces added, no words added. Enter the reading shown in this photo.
9,51,58
